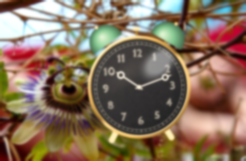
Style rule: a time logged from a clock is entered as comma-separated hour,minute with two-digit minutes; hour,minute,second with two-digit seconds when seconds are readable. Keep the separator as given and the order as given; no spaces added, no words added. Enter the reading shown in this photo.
10,12
